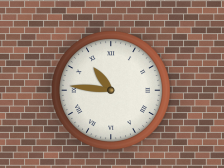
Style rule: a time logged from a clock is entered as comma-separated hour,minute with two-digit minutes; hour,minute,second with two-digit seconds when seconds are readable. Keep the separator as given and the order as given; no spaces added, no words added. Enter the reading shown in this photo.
10,46
